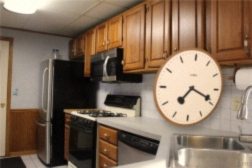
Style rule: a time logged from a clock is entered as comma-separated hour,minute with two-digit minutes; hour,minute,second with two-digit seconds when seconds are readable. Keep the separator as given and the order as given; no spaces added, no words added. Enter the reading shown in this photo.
7,19
